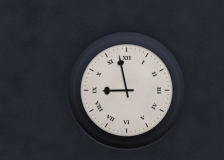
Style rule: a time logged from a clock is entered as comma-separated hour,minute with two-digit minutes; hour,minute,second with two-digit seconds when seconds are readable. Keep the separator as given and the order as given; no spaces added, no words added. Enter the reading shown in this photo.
8,58
